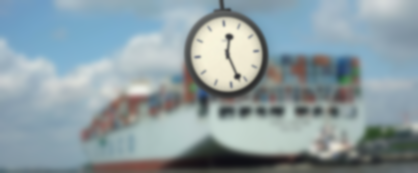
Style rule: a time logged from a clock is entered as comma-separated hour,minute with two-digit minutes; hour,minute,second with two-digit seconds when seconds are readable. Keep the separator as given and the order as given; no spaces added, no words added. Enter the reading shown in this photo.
12,27
